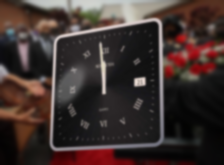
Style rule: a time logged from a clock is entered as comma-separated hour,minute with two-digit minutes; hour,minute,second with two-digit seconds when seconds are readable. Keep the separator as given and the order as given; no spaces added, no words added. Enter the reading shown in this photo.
11,59
